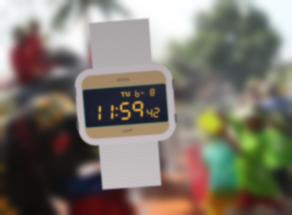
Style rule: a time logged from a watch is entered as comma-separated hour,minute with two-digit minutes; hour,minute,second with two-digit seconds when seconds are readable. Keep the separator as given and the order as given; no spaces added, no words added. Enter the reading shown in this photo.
11,59
